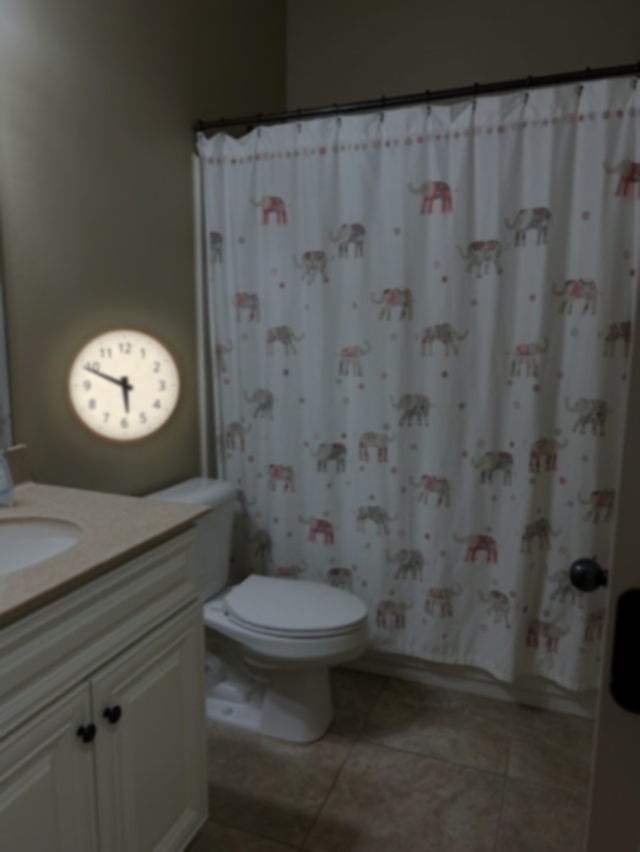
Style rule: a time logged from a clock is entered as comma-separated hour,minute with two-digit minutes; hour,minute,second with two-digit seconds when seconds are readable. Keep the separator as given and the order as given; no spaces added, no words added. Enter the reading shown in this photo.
5,49
